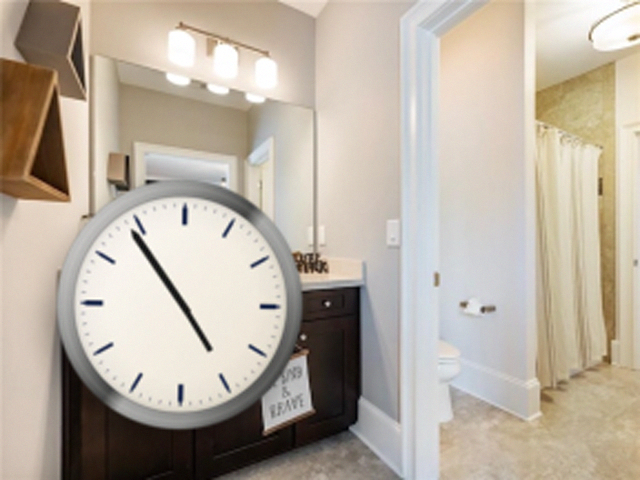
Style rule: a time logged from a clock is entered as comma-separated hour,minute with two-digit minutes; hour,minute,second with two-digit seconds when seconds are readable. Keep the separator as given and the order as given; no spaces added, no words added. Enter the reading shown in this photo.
4,54
